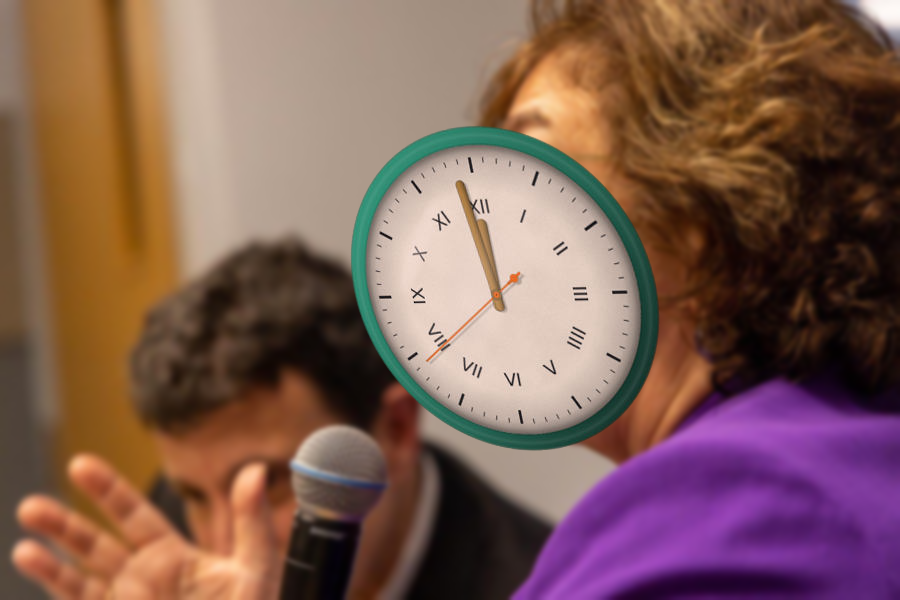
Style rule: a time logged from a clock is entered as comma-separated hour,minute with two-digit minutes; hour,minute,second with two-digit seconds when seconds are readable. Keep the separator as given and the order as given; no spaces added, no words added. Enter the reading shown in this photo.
11,58,39
